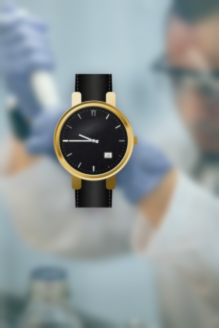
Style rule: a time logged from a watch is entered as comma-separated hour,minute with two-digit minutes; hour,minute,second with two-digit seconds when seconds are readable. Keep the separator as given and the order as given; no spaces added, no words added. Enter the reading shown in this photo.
9,45
